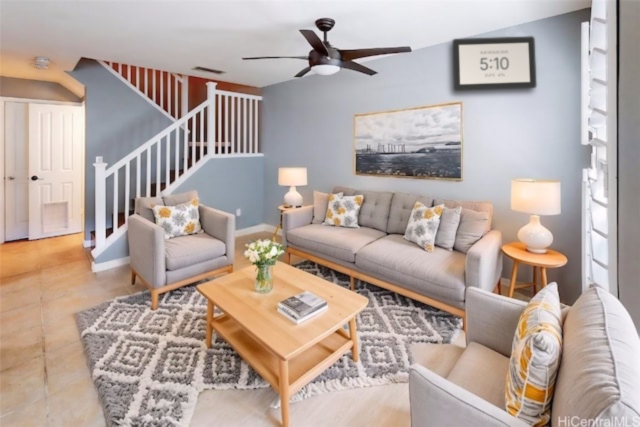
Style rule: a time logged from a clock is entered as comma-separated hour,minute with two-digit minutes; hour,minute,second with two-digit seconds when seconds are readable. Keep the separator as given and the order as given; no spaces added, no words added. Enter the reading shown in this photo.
5,10
